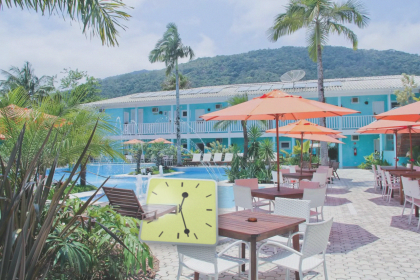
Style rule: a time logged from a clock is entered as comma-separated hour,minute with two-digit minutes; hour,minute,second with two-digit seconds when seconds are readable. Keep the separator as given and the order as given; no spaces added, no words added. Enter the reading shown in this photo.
12,27
